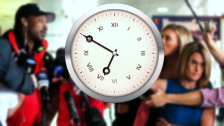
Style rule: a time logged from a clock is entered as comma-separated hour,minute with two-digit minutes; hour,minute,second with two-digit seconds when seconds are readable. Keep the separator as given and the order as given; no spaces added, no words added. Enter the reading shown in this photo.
6,50
